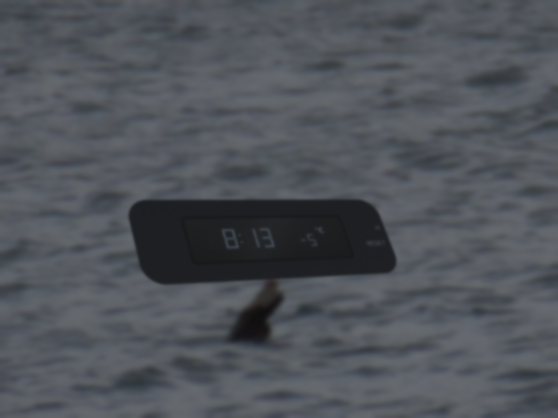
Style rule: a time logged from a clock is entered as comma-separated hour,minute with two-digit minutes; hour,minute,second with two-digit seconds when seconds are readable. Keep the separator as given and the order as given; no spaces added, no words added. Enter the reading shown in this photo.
8,13
